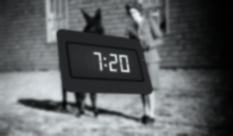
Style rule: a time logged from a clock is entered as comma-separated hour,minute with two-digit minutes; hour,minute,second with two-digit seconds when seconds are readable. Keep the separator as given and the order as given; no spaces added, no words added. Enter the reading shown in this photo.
7,20
